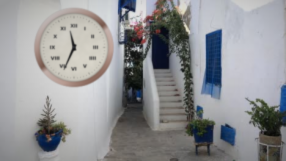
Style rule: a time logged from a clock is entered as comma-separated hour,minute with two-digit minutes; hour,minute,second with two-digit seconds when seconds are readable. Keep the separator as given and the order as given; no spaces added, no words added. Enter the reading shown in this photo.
11,34
